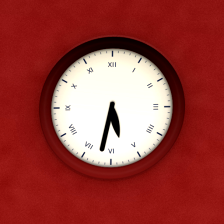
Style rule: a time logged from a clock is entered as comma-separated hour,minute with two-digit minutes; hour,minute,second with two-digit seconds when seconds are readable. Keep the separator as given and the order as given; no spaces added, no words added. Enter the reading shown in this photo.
5,32
